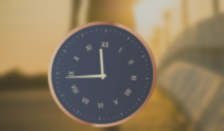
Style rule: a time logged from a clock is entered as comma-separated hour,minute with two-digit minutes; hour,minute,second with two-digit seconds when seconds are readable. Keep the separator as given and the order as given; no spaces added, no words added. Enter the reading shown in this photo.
11,44
